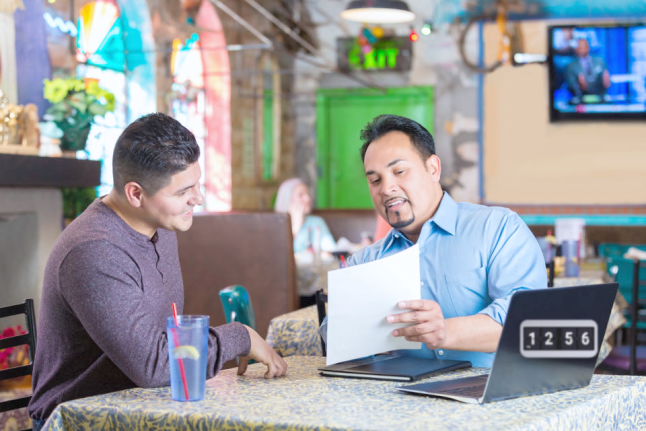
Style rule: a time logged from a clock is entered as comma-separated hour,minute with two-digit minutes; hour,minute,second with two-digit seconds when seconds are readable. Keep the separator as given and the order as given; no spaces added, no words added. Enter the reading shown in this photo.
12,56
